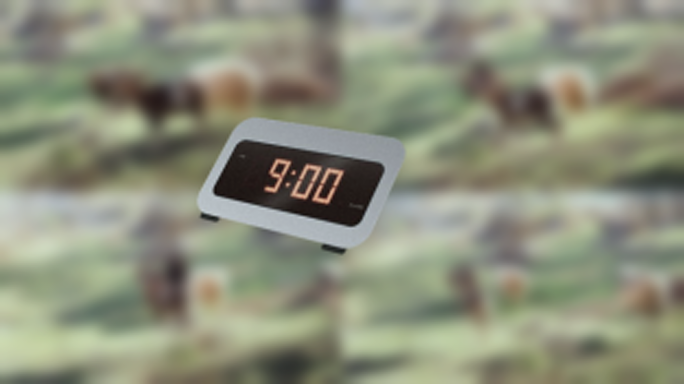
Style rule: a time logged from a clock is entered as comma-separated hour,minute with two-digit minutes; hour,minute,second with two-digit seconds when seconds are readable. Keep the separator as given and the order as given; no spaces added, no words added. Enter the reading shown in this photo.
9,00
